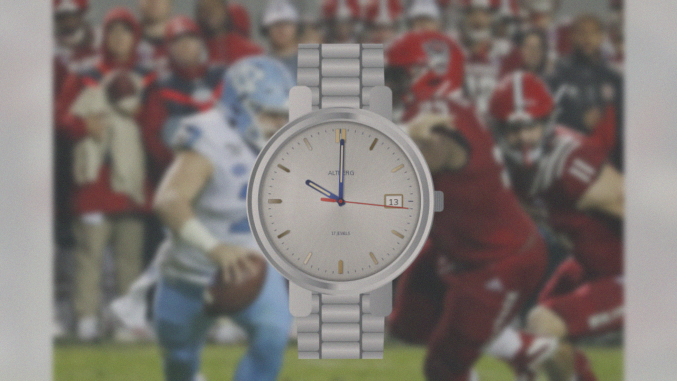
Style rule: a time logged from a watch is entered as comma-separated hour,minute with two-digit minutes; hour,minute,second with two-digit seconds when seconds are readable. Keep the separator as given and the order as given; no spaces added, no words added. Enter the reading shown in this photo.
10,00,16
